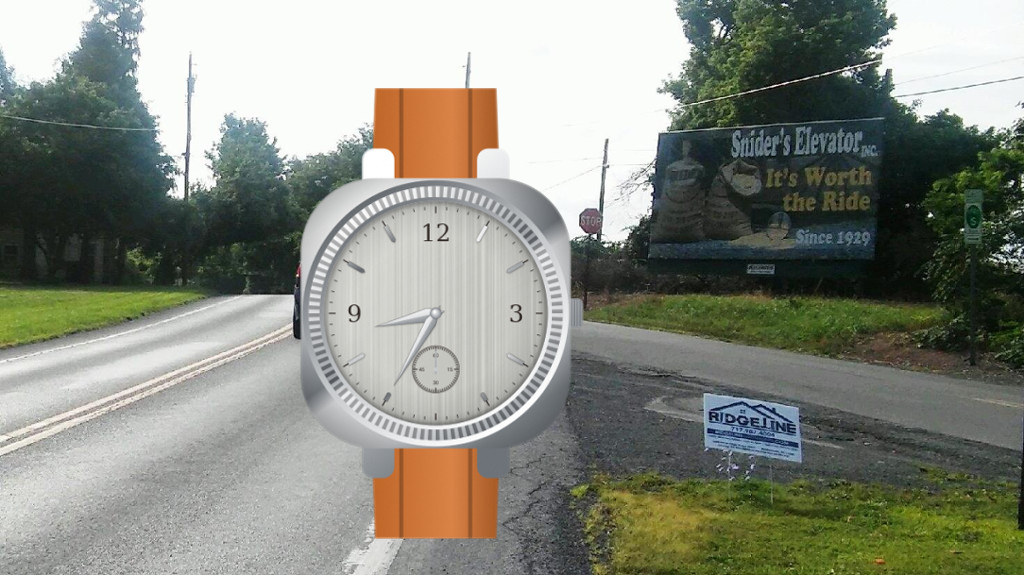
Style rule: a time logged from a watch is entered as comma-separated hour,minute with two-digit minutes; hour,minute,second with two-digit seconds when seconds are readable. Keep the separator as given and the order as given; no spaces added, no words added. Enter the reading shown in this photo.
8,35
